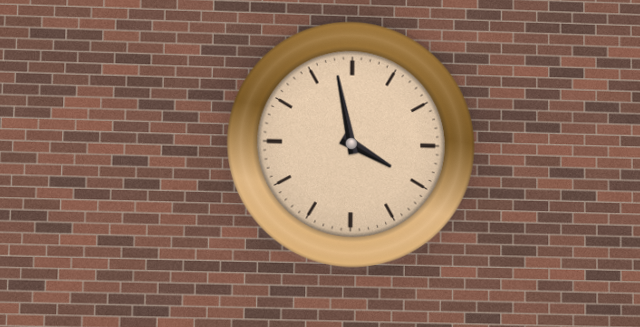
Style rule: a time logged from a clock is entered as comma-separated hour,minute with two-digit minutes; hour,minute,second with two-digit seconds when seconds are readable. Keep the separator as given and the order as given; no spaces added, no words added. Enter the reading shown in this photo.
3,58
